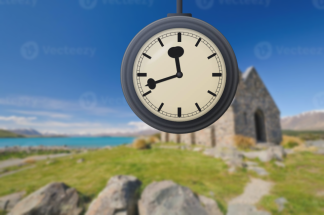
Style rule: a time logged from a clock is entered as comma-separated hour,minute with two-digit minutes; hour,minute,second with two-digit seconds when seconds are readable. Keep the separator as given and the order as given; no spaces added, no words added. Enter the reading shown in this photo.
11,42
